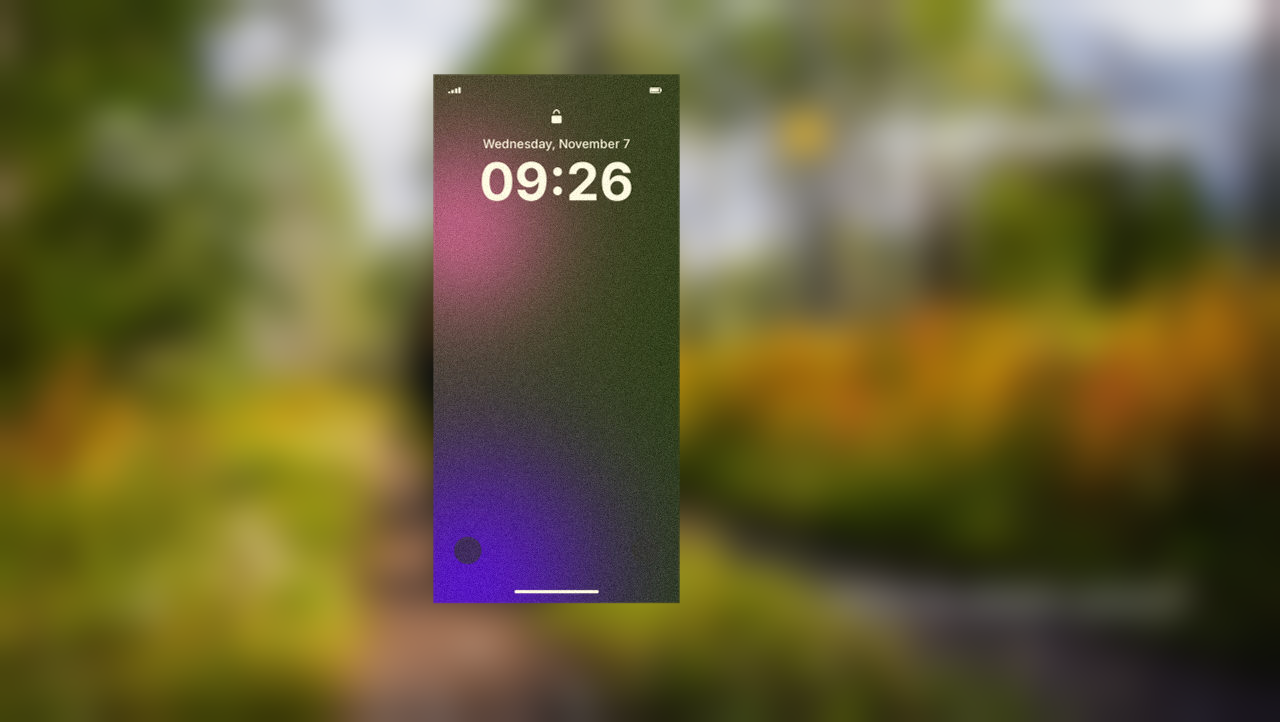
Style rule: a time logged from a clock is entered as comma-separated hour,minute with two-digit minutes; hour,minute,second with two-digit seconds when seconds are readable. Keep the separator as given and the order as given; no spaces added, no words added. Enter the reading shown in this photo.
9,26
